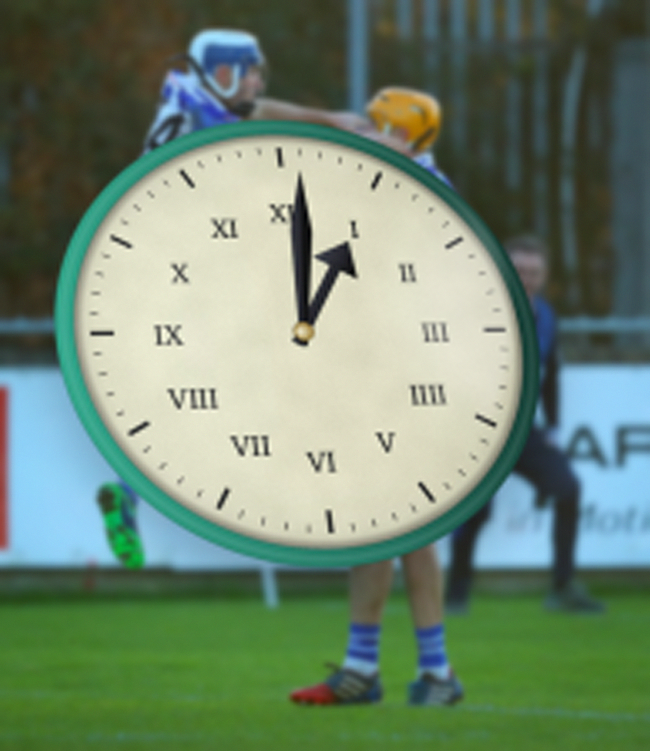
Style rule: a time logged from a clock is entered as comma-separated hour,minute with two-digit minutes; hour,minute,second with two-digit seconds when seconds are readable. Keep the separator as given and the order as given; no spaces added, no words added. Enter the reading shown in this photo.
1,01
